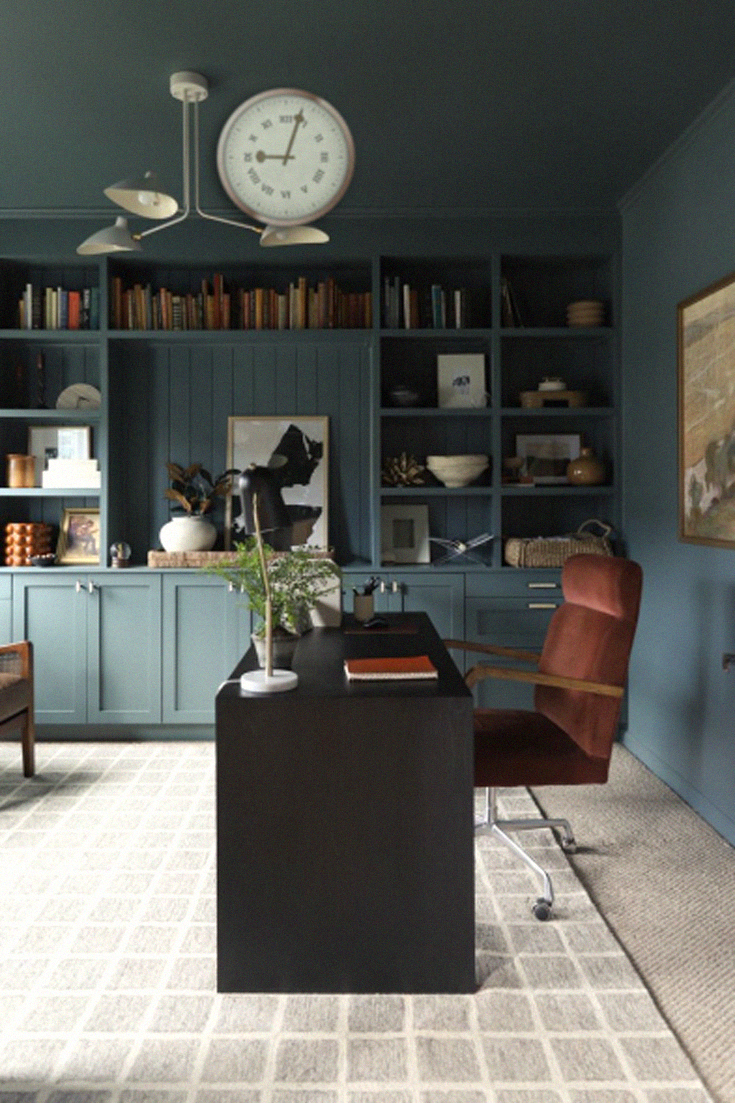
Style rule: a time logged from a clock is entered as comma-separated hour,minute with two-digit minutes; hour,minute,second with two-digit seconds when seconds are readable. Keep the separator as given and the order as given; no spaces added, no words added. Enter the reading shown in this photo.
9,03
